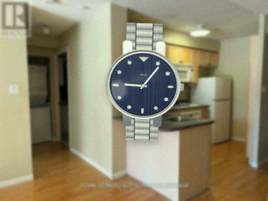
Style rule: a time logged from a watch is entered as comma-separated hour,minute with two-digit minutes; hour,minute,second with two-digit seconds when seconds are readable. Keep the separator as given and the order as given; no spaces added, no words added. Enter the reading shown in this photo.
9,06
